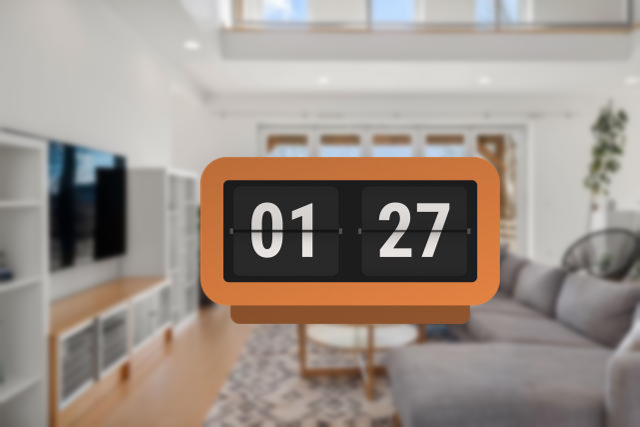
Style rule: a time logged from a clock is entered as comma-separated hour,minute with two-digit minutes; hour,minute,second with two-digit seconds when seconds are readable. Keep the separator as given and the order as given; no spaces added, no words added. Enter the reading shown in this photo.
1,27
